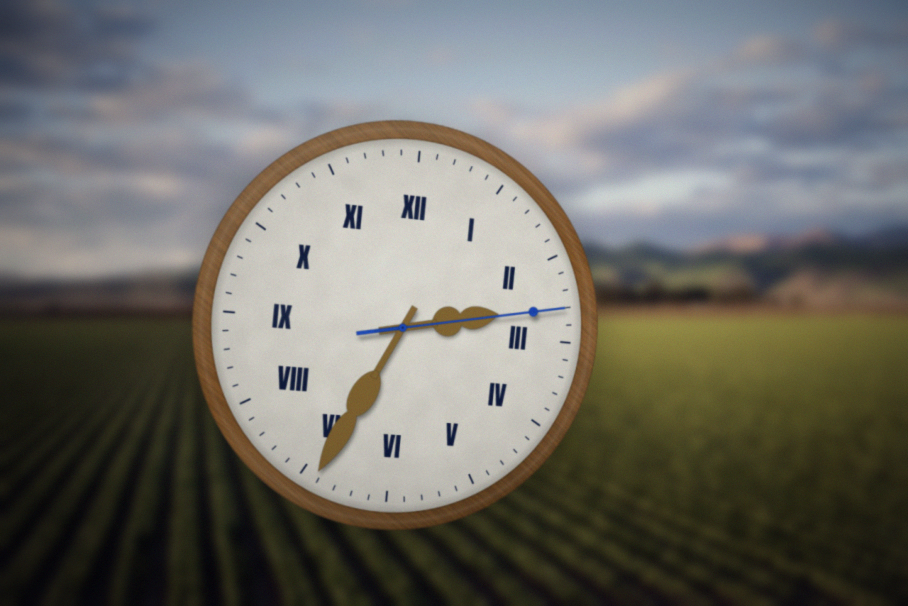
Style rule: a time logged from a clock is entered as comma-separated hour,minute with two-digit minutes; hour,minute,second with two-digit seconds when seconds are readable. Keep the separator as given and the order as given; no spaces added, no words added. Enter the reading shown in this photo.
2,34,13
